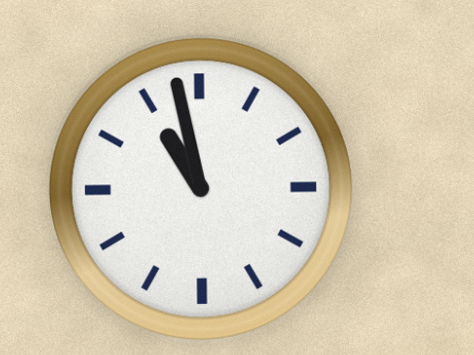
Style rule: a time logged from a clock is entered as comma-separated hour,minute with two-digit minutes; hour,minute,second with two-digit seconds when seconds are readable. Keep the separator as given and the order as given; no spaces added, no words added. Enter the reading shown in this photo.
10,58
